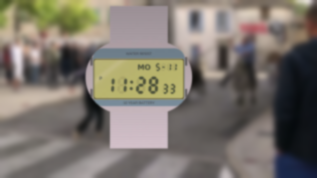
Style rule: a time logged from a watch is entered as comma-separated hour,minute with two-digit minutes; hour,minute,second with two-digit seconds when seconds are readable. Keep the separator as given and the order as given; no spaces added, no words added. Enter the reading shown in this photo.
11,28,33
